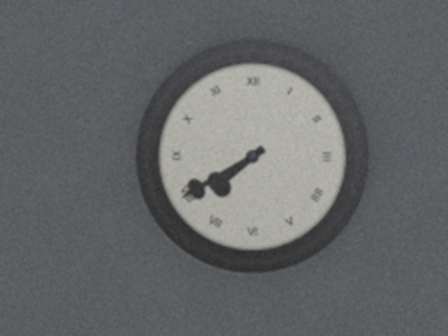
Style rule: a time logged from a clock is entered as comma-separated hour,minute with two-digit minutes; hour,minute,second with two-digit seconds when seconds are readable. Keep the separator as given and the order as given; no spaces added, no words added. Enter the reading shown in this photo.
7,40
